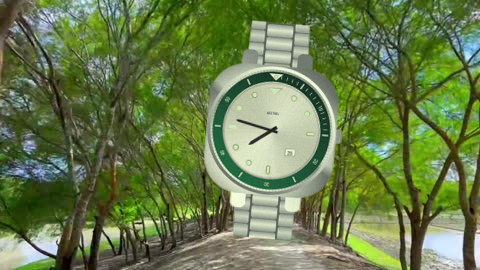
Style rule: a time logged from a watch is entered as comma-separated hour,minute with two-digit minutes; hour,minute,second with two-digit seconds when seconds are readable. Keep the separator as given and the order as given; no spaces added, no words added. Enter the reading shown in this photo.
7,47
